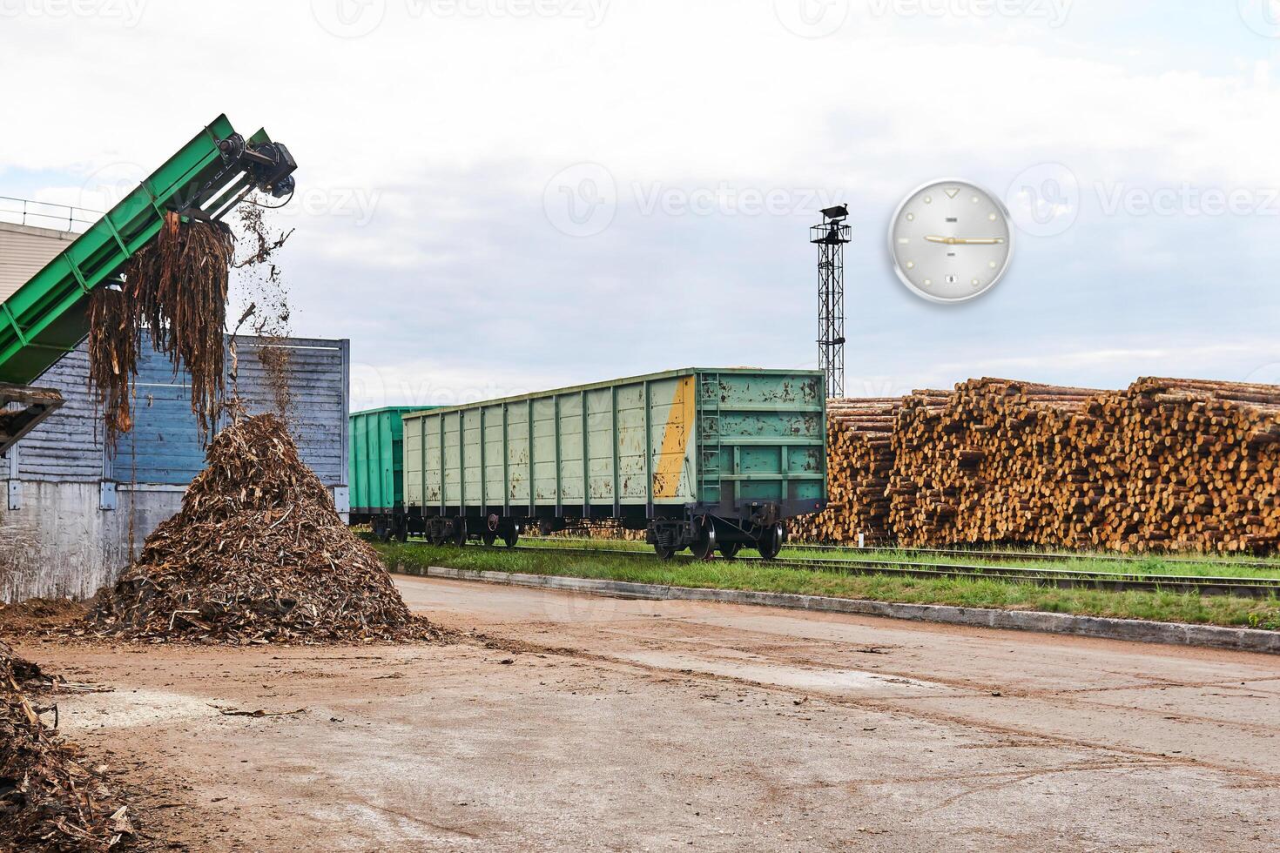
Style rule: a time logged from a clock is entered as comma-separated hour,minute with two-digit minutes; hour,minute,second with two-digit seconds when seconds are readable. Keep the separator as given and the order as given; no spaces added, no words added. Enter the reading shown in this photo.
9,15
